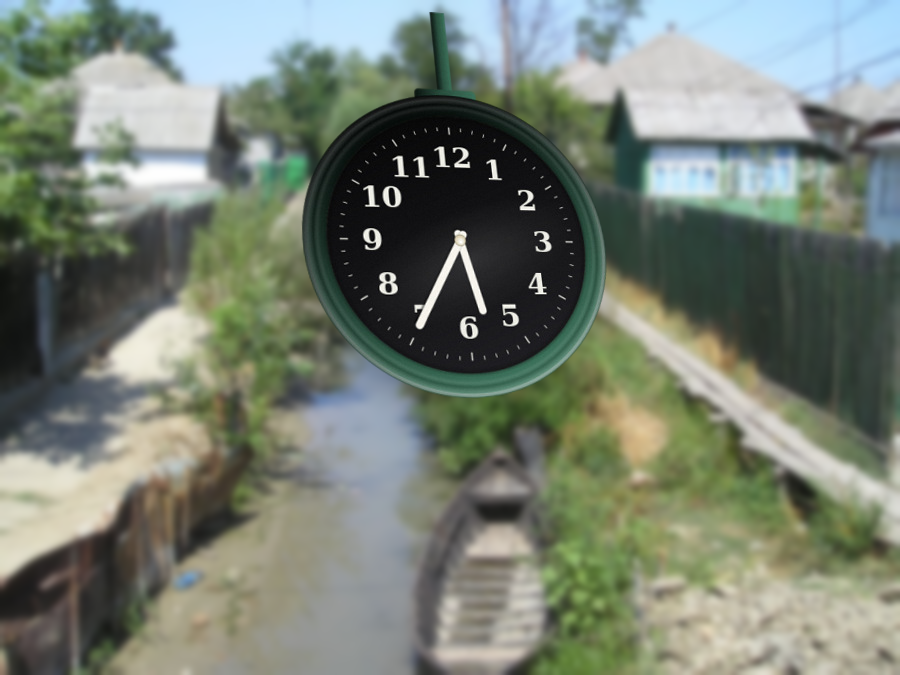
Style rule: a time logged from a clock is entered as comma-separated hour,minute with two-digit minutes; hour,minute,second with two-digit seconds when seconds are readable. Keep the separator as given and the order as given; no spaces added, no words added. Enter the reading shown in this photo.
5,35
